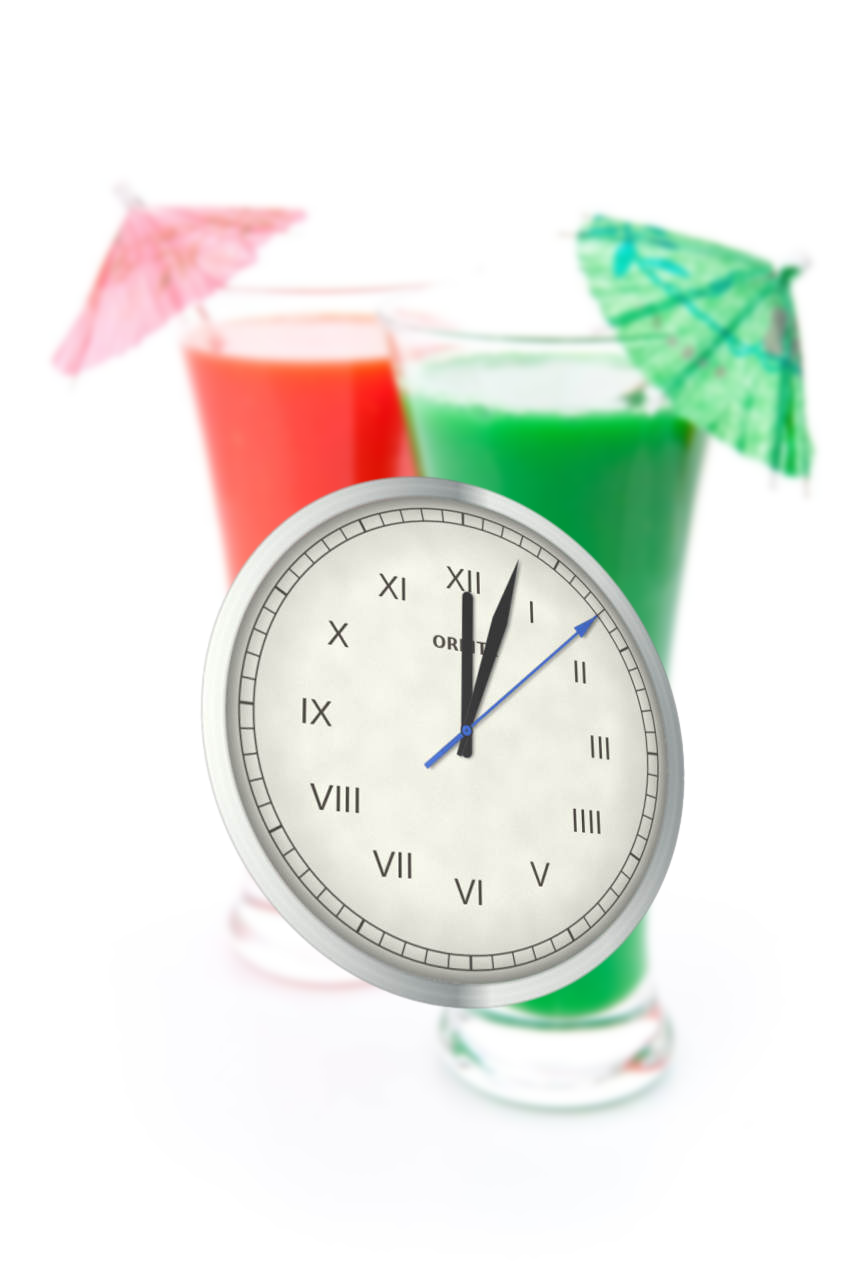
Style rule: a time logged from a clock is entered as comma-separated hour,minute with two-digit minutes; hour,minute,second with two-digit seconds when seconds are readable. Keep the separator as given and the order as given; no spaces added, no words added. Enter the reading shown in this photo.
12,03,08
